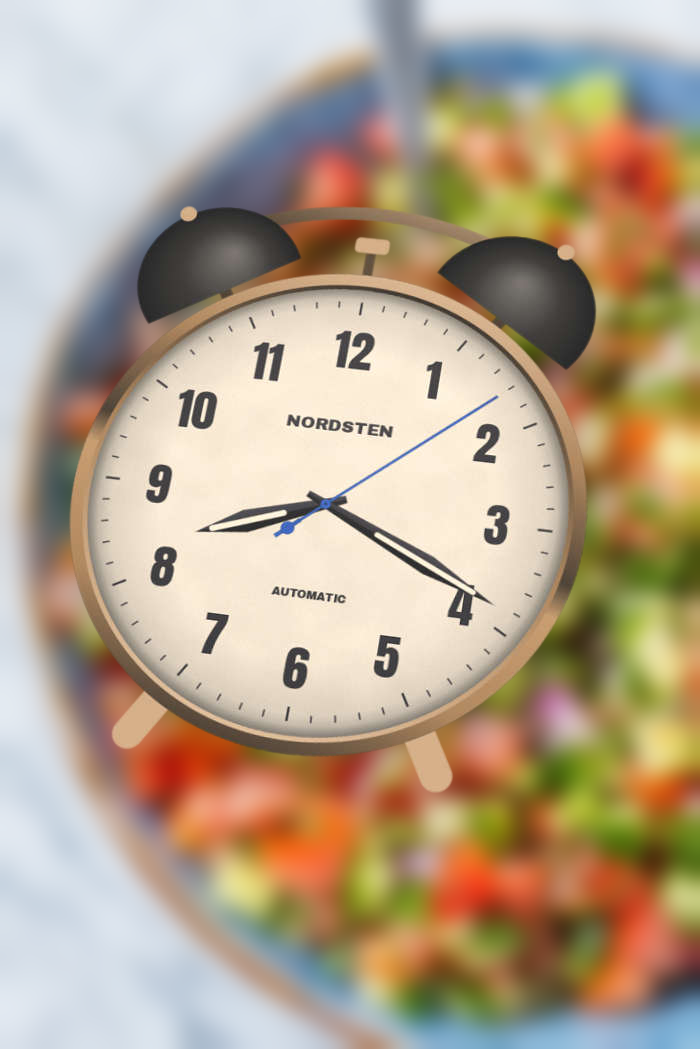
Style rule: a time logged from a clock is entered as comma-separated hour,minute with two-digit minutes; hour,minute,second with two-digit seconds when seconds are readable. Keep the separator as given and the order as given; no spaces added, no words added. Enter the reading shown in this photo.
8,19,08
